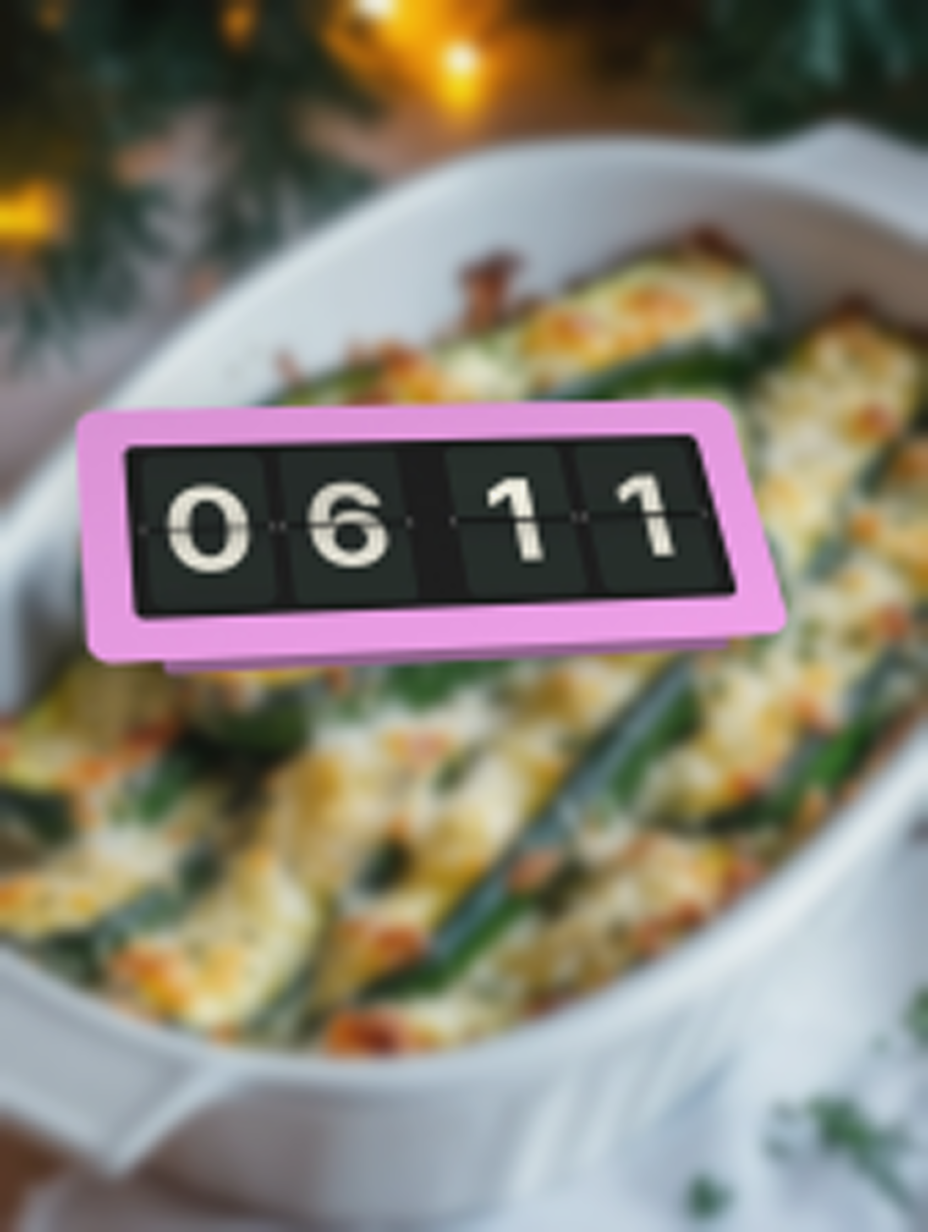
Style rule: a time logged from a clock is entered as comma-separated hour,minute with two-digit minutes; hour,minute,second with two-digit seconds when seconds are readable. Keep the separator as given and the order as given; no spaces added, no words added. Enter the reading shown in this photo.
6,11
